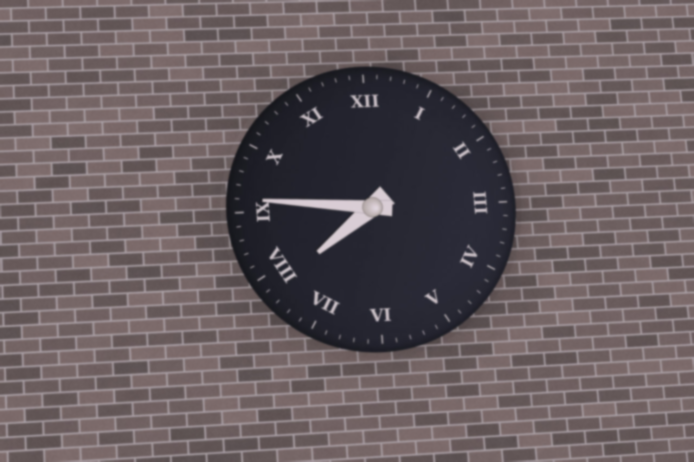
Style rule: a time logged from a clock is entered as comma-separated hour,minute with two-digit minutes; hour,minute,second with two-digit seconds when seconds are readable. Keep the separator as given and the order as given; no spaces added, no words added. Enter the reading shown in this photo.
7,46
